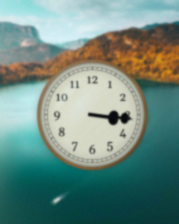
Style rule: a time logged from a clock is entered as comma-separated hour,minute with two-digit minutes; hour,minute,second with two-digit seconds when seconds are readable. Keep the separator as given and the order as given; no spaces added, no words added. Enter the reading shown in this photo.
3,16
